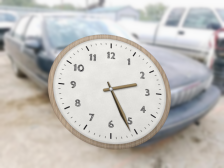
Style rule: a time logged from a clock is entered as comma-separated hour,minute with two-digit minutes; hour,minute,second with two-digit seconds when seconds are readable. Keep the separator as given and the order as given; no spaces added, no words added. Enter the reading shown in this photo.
2,26
